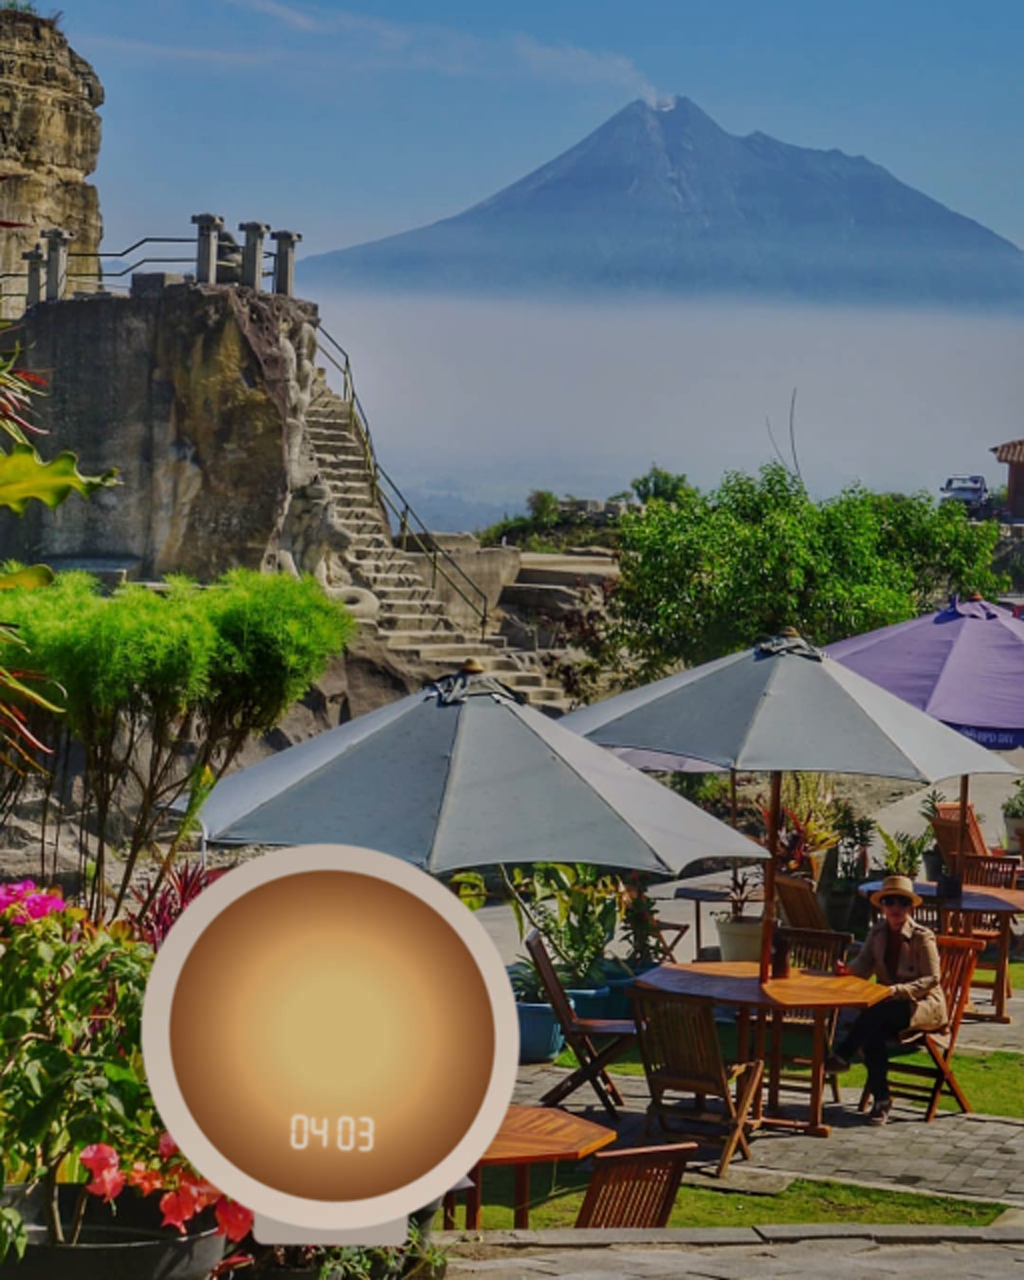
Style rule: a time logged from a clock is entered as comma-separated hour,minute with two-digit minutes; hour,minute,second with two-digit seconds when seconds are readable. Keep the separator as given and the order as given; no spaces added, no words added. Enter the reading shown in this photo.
4,03
